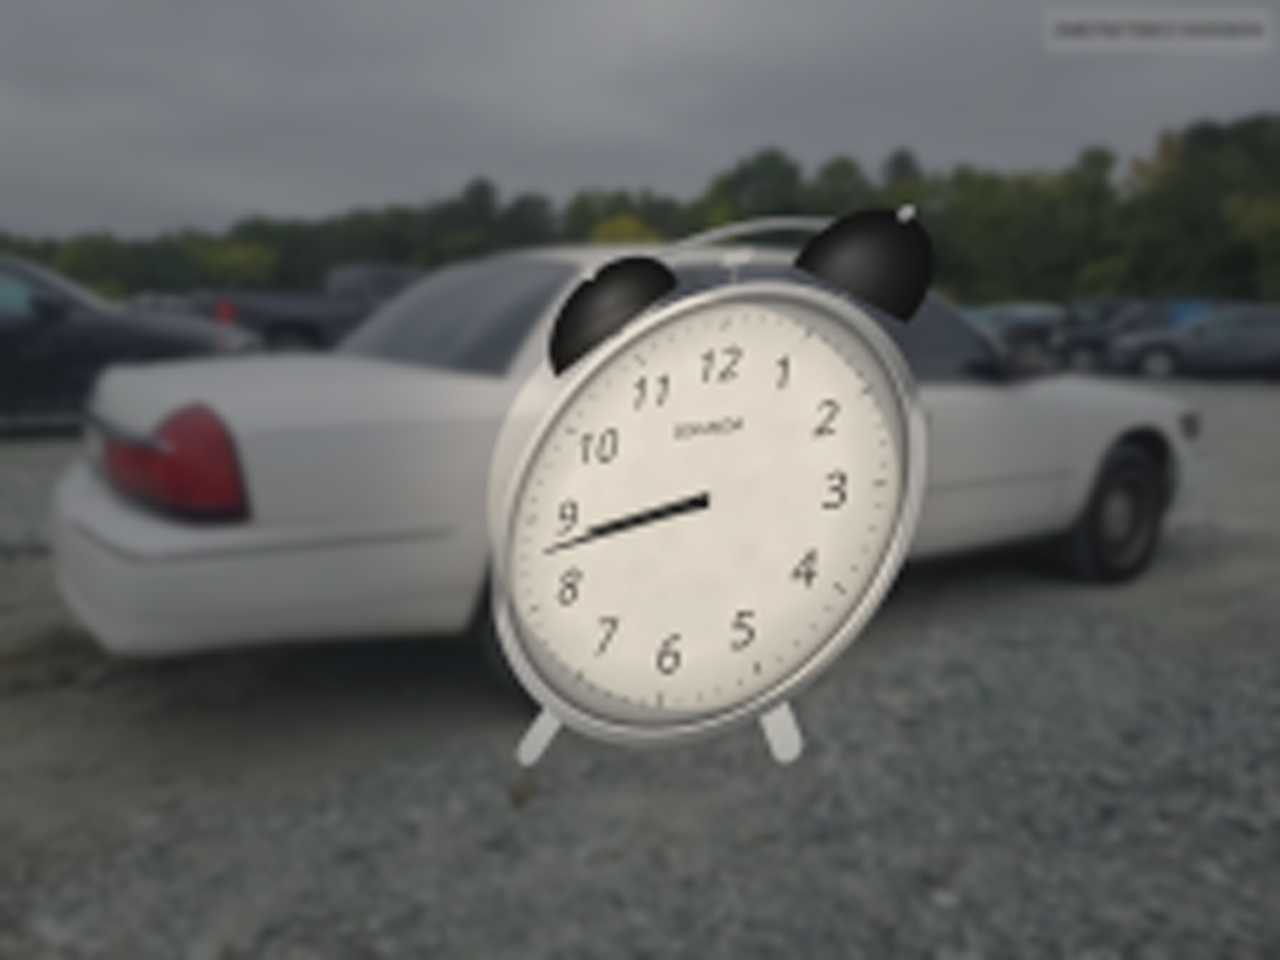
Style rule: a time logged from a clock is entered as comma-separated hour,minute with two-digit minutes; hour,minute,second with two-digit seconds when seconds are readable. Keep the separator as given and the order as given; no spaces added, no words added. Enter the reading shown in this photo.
8,43
